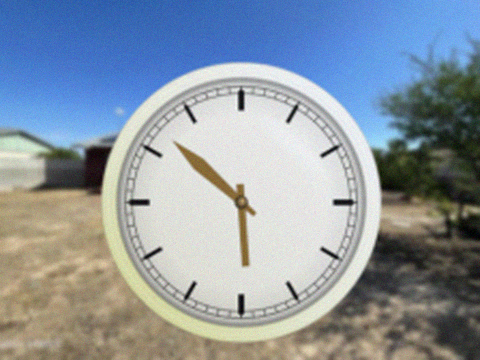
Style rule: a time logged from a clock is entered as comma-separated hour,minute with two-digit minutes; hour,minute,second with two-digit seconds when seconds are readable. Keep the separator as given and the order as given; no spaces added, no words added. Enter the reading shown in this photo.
5,52
